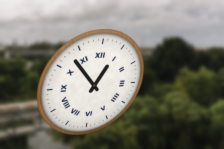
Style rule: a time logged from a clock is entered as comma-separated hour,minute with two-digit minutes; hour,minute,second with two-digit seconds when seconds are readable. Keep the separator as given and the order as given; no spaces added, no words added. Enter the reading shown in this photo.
12,53
